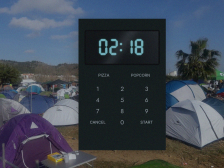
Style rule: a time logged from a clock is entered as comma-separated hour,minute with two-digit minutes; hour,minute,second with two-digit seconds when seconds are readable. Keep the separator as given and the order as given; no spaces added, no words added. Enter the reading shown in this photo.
2,18
